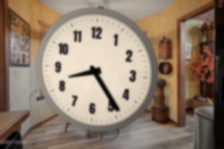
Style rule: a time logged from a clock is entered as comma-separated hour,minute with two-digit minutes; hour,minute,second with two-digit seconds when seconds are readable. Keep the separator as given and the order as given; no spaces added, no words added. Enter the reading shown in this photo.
8,24
